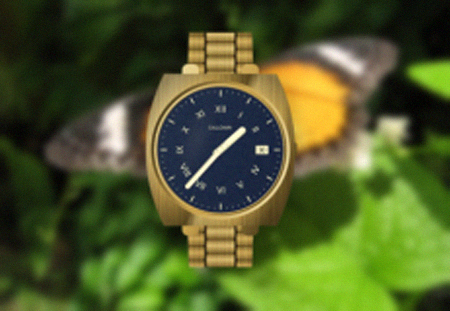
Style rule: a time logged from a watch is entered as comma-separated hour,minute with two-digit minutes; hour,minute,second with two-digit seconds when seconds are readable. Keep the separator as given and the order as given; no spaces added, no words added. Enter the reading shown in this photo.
1,37
